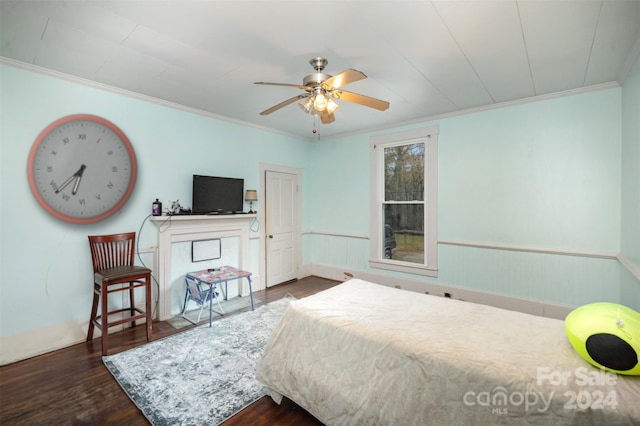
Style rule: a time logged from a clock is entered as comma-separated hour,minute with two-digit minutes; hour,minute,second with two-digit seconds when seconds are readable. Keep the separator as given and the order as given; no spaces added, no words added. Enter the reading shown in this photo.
6,38
